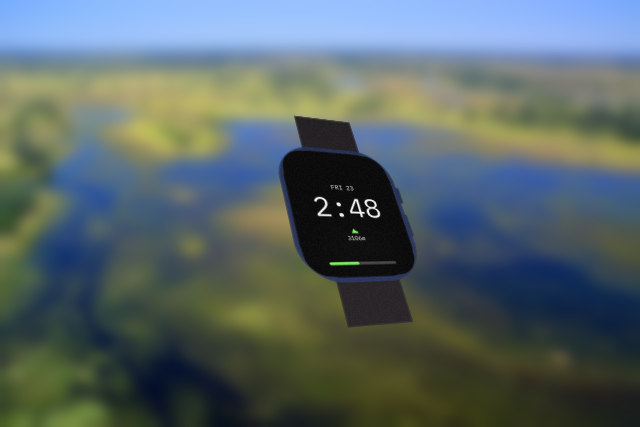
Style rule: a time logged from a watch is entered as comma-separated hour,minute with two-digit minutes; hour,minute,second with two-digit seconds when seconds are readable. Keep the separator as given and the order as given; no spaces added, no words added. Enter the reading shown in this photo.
2,48
